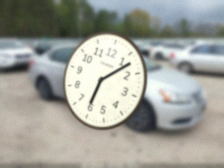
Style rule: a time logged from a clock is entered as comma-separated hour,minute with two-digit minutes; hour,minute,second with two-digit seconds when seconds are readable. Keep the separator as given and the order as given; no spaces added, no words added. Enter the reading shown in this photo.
6,07
